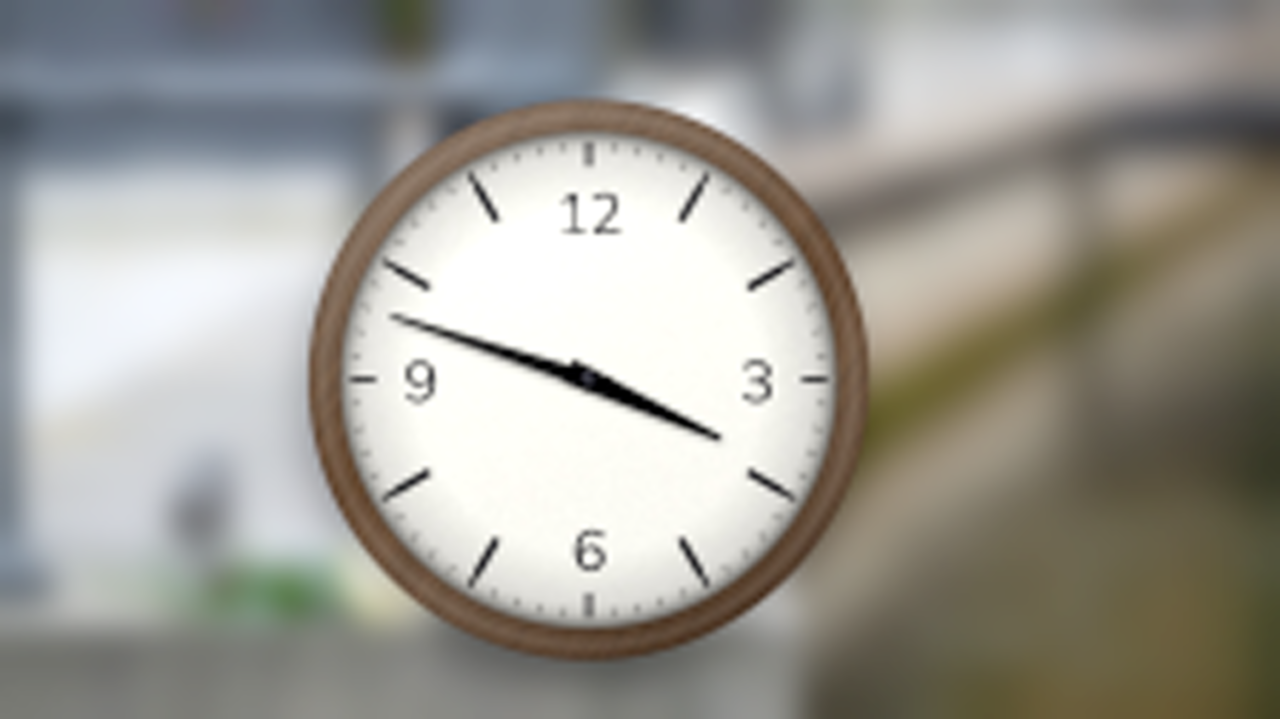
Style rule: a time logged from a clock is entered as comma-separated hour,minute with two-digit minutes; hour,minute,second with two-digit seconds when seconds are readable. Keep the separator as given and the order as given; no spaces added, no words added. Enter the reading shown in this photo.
3,48
